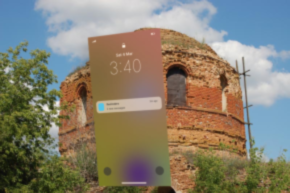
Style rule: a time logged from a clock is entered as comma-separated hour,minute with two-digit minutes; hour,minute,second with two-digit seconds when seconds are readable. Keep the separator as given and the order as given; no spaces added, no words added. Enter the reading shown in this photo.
3,40
